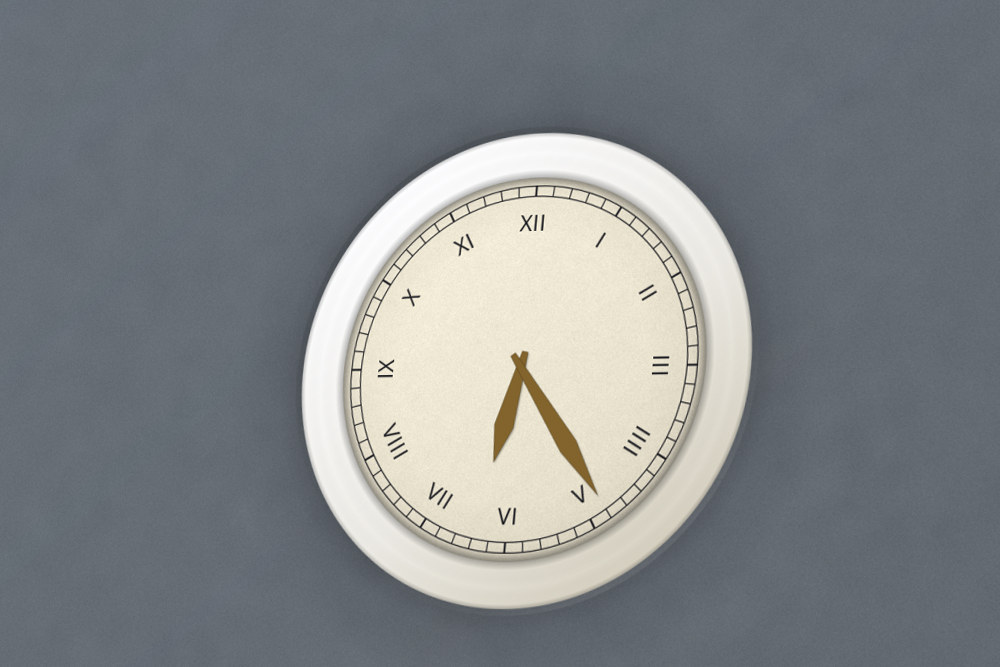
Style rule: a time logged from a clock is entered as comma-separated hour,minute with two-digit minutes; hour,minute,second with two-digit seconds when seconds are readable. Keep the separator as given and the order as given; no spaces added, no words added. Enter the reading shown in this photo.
6,24
